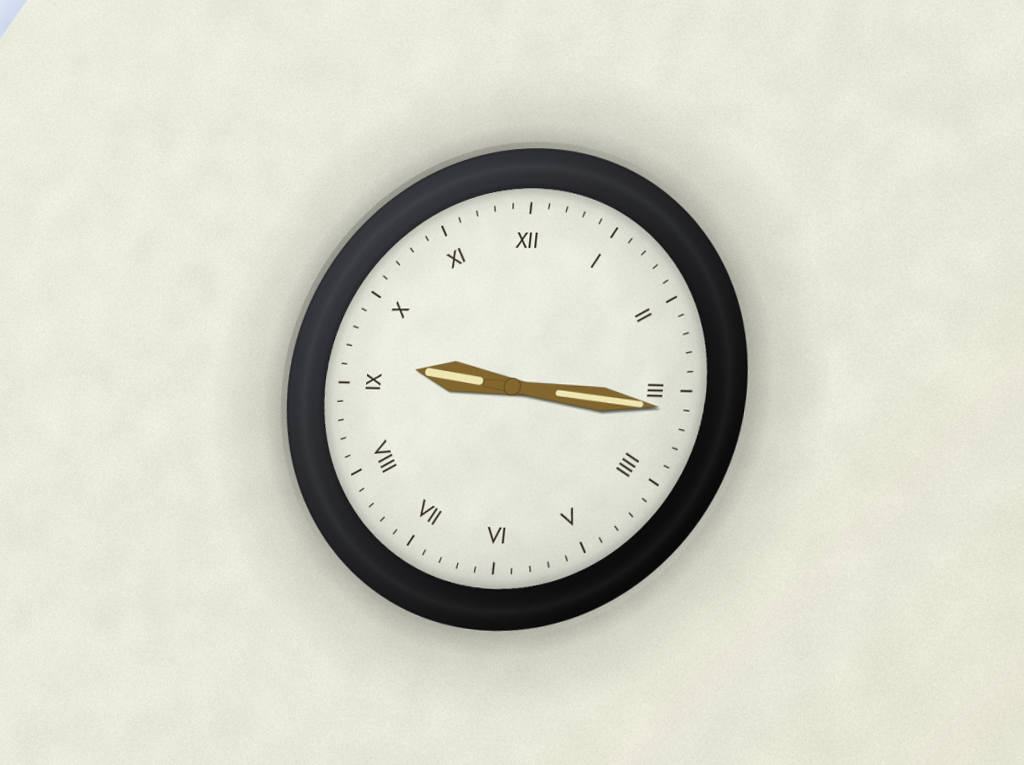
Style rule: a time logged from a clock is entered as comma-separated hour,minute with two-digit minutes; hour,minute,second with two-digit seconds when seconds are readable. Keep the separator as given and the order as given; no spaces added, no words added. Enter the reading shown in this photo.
9,16
